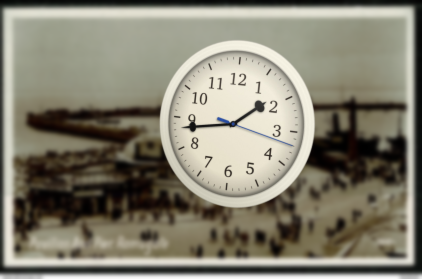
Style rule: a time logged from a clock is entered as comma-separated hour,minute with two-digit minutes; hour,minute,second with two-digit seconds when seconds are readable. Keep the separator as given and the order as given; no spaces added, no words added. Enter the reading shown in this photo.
1,43,17
